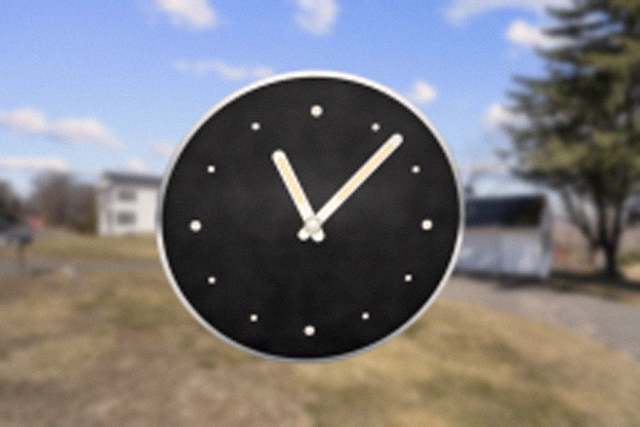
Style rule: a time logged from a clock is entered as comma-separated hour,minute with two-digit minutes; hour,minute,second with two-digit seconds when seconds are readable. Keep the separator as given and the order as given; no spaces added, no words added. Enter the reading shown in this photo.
11,07
